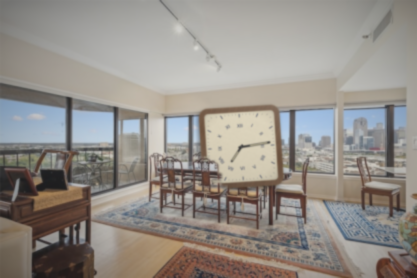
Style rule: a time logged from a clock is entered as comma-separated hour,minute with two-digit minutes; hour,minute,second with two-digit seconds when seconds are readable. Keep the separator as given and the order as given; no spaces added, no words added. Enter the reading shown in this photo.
7,14
